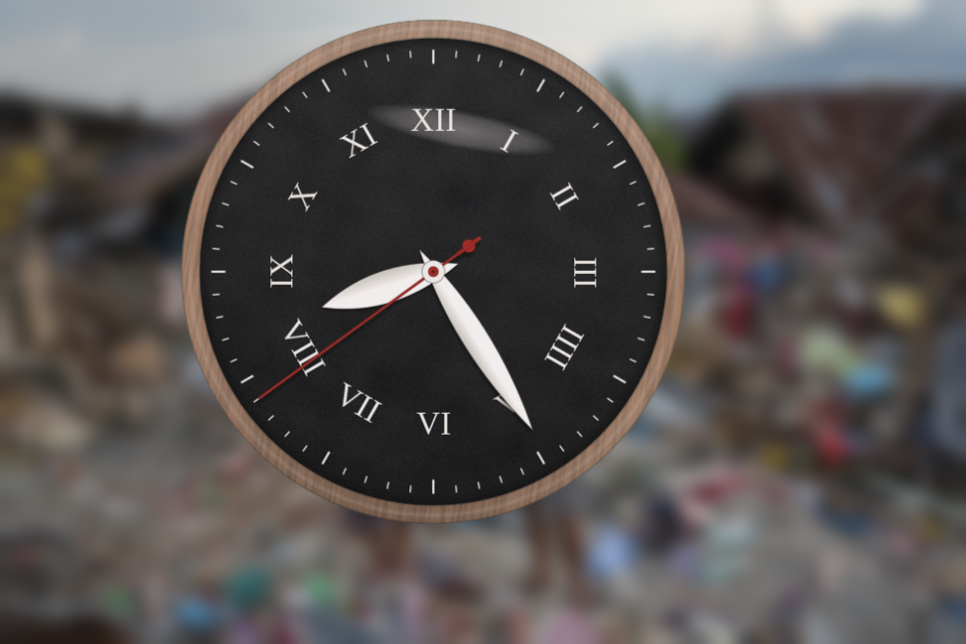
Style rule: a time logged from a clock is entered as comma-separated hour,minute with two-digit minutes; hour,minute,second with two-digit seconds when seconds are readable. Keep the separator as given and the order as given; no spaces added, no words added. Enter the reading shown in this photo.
8,24,39
